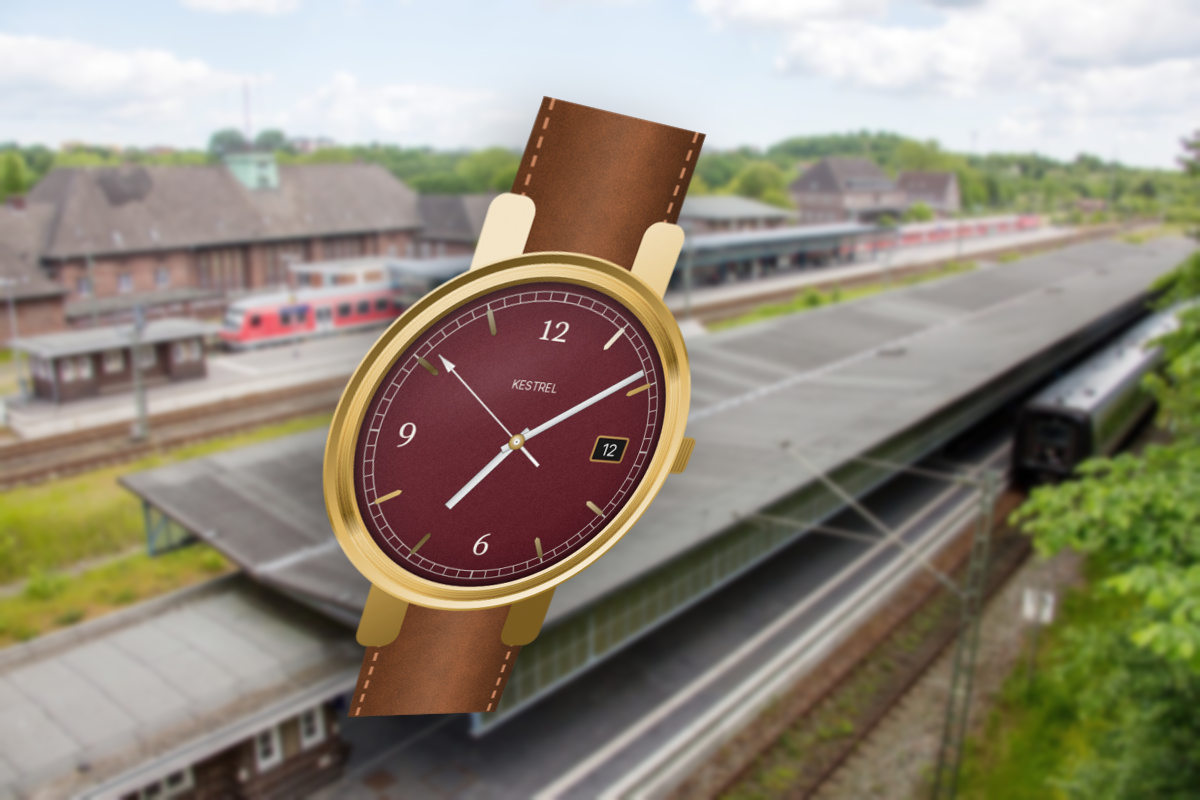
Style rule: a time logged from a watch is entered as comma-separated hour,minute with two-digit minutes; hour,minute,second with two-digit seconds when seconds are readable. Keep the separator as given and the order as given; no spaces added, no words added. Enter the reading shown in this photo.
7,08,51
